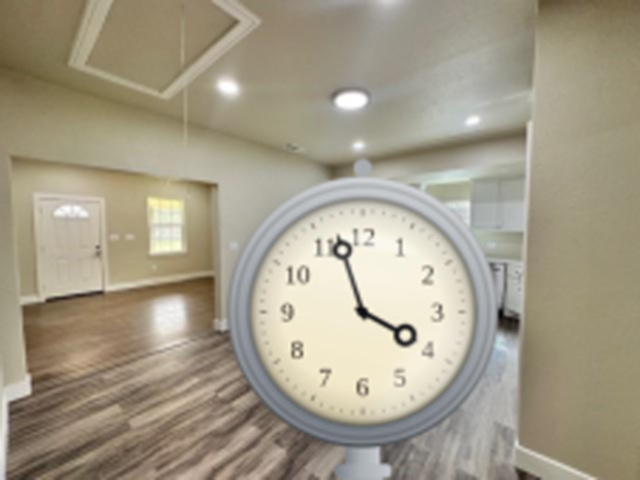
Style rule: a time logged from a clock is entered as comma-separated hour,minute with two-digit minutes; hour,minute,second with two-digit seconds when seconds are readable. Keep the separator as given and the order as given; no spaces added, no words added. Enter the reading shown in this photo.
3,57
